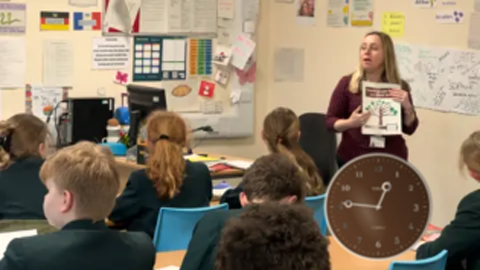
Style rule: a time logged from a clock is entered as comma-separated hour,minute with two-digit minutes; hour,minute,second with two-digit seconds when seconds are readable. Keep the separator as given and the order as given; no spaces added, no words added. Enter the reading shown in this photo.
12,46
